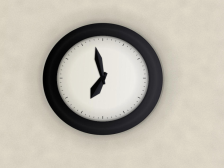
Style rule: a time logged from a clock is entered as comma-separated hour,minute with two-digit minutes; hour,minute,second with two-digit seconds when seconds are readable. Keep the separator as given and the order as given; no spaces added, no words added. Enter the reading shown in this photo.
6,58
